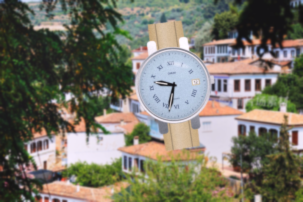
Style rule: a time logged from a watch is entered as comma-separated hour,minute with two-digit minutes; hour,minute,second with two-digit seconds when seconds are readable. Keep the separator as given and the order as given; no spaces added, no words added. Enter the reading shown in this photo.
9,33
